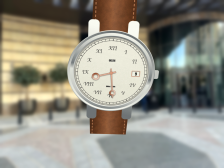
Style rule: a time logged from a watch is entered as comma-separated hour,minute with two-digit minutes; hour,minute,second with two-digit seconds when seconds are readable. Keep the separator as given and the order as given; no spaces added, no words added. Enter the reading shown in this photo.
8,29
